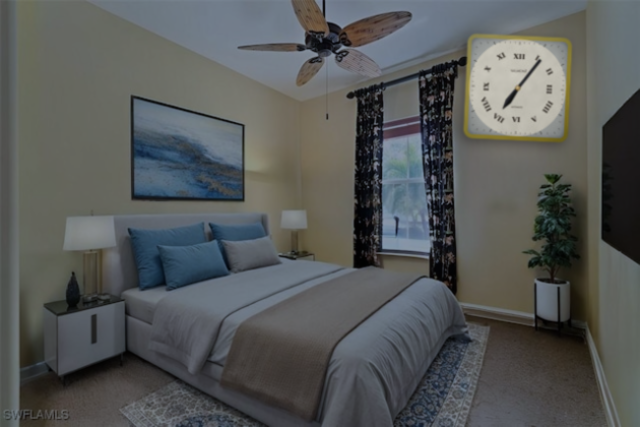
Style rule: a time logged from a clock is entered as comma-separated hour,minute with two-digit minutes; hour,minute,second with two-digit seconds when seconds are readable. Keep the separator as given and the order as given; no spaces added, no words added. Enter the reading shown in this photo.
7,06
